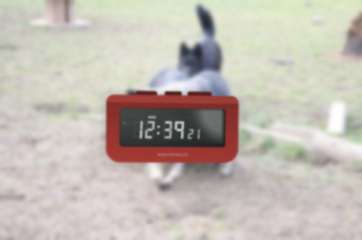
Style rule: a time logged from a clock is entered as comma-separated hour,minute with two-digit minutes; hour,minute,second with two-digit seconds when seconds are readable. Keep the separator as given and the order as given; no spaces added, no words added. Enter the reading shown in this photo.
12,39
